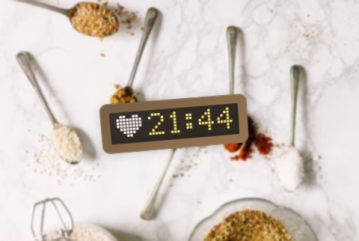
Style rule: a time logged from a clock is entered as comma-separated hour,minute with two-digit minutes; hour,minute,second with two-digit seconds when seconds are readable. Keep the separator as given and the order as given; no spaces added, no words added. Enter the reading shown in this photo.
21,44
